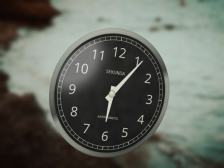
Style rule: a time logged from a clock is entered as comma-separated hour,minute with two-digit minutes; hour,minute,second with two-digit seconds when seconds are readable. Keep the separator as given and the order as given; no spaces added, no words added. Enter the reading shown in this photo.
6,06
